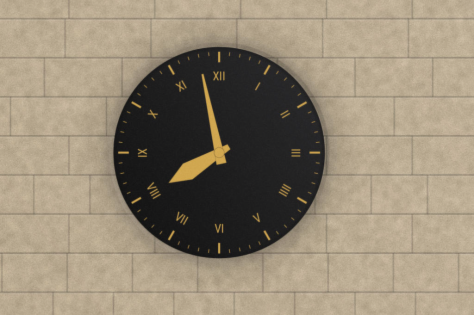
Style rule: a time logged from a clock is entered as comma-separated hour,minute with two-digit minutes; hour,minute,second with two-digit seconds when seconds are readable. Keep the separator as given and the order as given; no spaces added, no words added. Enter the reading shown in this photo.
7,58
